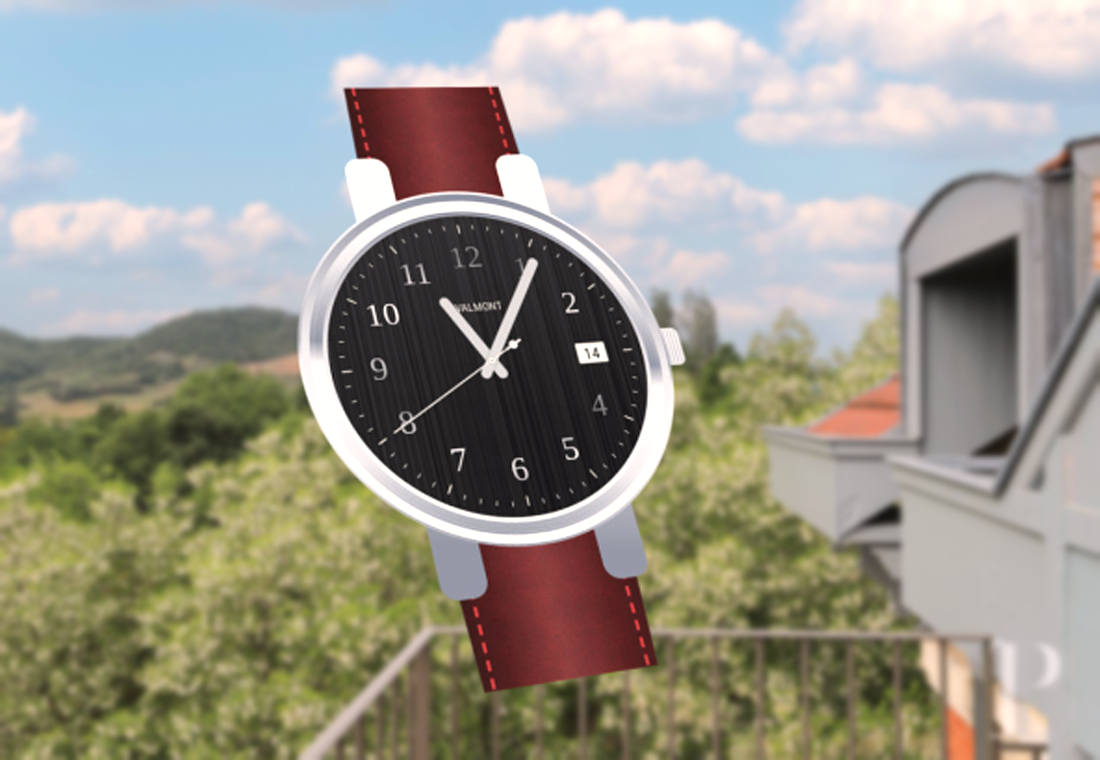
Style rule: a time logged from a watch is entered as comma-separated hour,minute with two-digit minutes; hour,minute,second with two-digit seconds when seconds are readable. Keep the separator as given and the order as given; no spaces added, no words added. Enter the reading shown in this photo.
11,05,40
